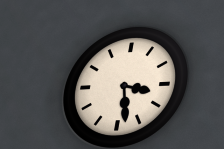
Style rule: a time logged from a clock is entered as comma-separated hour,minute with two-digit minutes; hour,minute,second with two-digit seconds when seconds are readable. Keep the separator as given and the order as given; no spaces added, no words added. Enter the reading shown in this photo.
3,28
